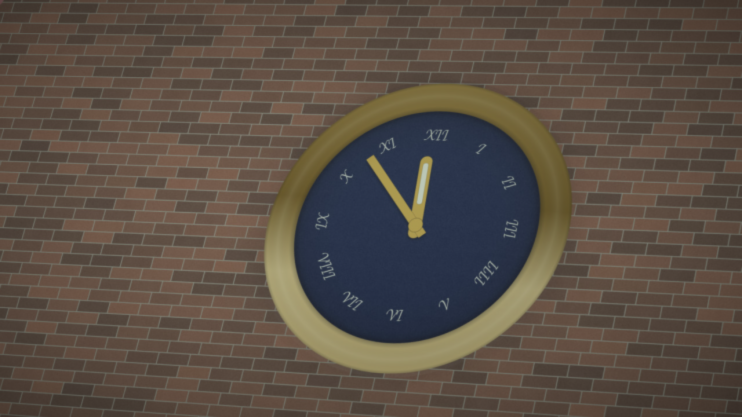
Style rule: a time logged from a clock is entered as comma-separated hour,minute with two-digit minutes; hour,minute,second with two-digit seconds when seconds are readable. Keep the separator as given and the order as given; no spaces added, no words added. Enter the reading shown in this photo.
11,53
